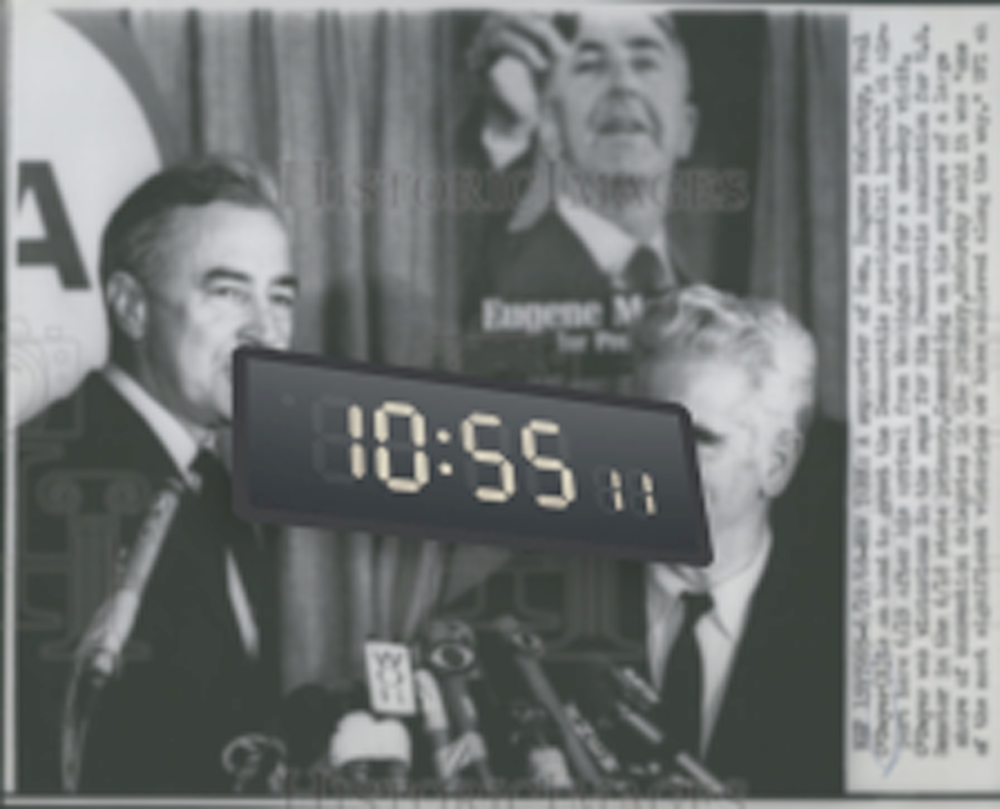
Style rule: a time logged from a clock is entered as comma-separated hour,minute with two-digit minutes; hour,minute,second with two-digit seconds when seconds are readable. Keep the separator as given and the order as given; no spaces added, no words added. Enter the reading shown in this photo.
10,55,11
